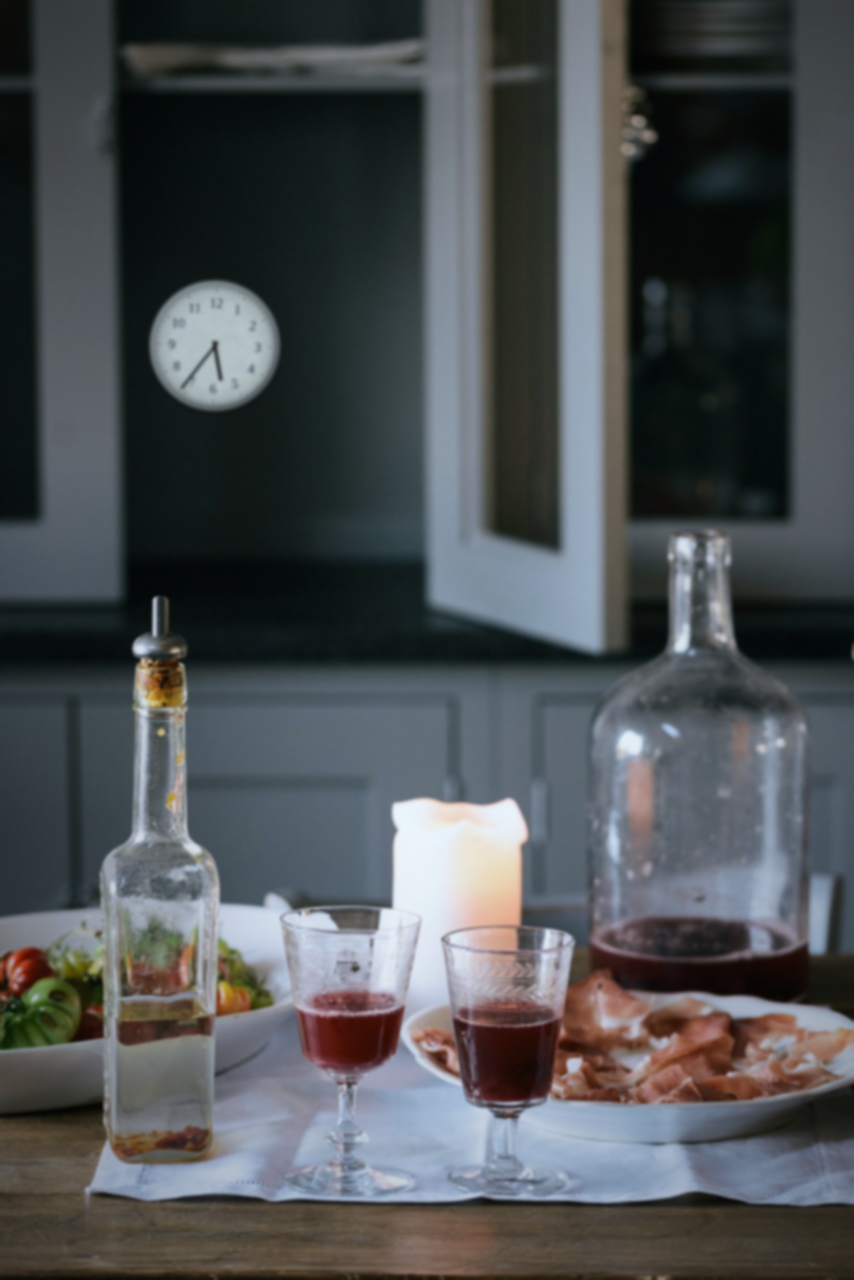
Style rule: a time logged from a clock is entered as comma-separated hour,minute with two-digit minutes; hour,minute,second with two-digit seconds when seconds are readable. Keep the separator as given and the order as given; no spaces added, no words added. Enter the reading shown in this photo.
5,36
